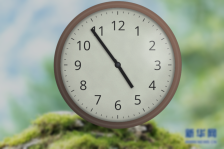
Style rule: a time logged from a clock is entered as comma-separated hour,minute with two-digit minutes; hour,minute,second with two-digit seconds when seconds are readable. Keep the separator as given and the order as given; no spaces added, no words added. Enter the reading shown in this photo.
4,54
